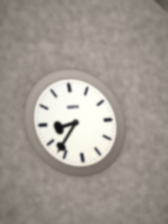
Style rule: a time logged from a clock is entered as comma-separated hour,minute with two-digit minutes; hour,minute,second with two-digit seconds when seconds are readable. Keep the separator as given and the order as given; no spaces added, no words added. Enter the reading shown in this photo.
8,37
